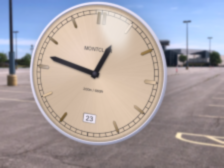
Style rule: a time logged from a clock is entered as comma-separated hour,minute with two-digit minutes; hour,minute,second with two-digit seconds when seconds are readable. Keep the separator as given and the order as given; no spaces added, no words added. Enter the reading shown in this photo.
12,47
